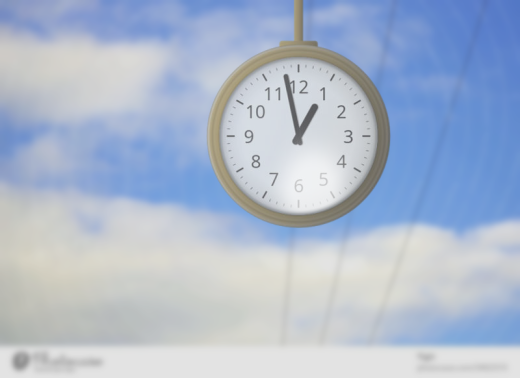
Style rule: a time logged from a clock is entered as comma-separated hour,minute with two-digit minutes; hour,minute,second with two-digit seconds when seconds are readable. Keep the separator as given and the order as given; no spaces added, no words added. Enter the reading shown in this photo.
12,58
